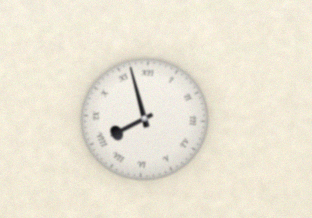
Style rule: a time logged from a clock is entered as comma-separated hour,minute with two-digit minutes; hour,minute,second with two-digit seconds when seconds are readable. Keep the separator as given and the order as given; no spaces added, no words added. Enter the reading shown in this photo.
7,57
